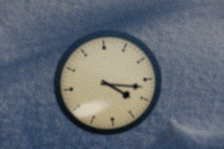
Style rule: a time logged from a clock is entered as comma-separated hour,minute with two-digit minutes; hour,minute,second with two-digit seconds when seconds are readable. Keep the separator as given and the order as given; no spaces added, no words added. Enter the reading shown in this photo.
4,17
